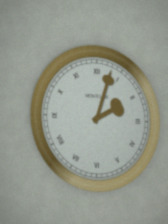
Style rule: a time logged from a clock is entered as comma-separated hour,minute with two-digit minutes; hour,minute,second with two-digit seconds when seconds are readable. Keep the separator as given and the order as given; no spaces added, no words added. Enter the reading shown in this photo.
2,03
